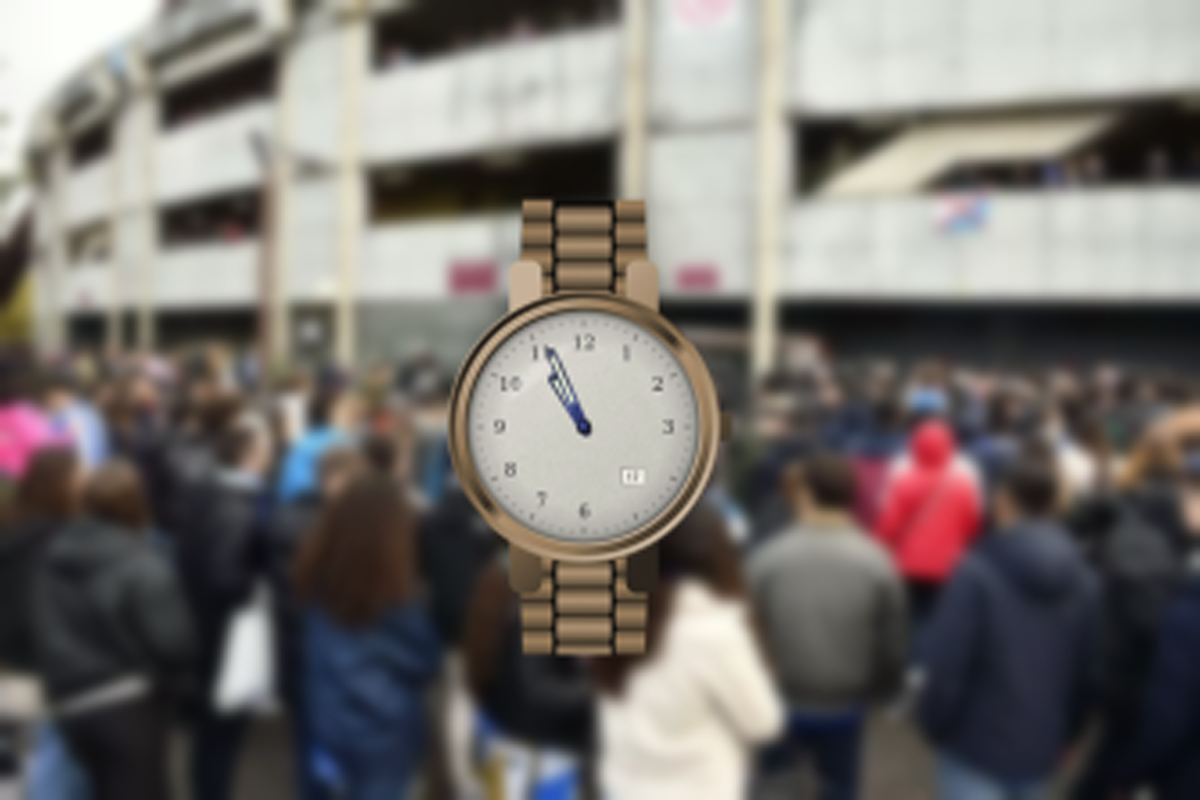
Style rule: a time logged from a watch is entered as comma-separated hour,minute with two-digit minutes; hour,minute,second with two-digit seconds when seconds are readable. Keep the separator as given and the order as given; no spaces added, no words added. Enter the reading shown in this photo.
10,56
